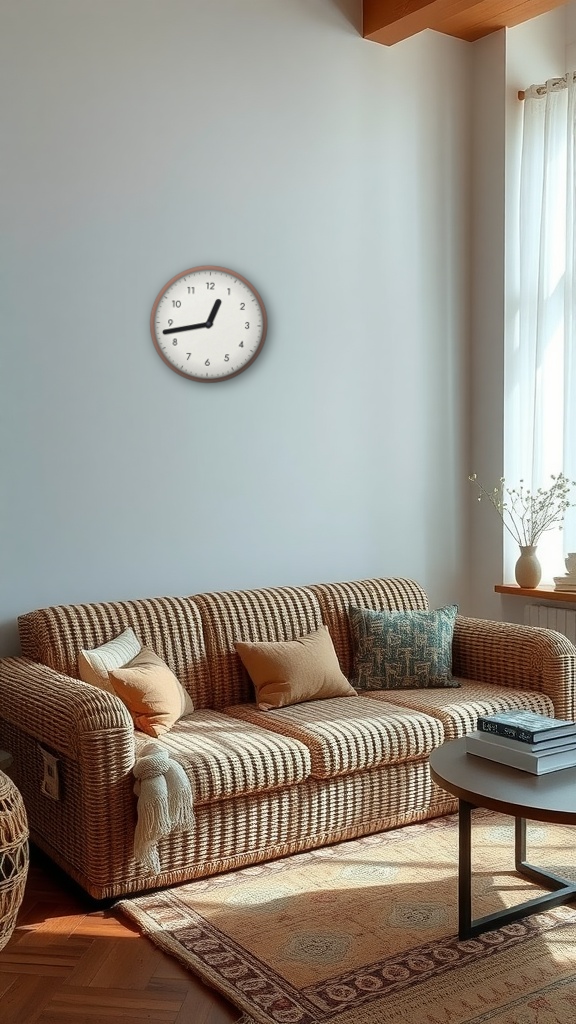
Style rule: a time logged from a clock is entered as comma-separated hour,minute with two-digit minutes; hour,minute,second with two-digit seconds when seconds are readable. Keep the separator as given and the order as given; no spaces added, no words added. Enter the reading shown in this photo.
12,43
